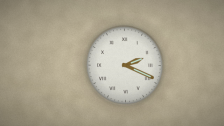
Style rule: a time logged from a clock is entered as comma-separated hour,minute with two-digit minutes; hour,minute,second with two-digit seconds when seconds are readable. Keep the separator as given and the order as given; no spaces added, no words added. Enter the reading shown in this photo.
2,19
